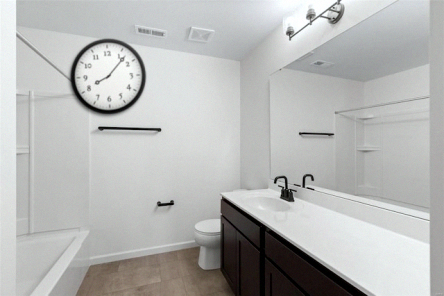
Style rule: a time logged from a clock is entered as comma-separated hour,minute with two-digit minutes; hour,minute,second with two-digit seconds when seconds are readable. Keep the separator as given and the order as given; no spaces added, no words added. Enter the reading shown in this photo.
8,07
